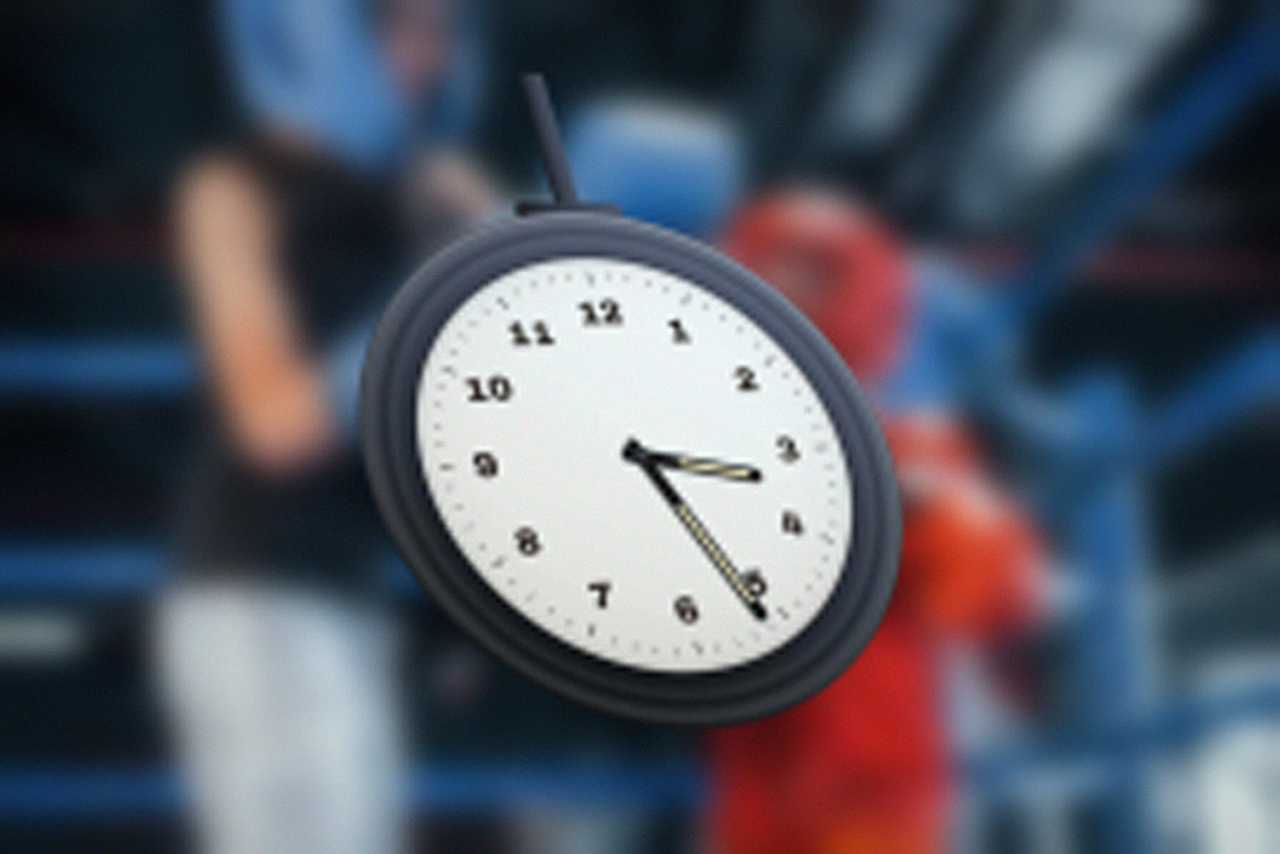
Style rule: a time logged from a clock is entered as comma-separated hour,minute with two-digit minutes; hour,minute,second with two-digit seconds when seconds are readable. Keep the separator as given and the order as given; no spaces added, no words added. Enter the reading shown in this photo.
3,26
